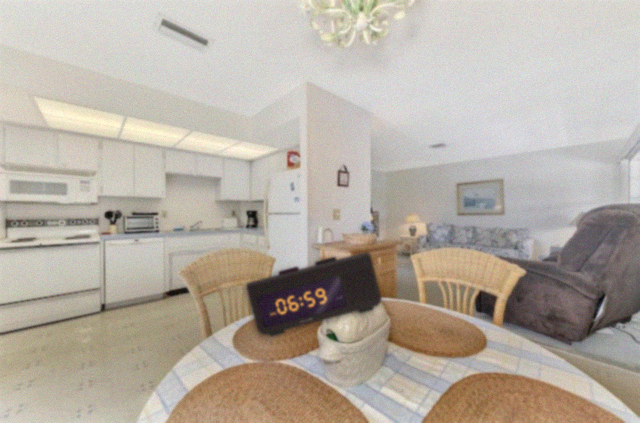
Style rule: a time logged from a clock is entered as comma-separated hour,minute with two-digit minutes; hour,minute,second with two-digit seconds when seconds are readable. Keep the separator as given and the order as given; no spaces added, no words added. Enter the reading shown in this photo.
6,59
